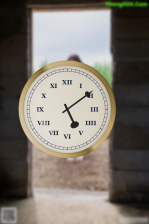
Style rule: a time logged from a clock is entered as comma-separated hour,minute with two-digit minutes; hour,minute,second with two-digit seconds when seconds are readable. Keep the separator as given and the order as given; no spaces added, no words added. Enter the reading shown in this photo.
5,09
